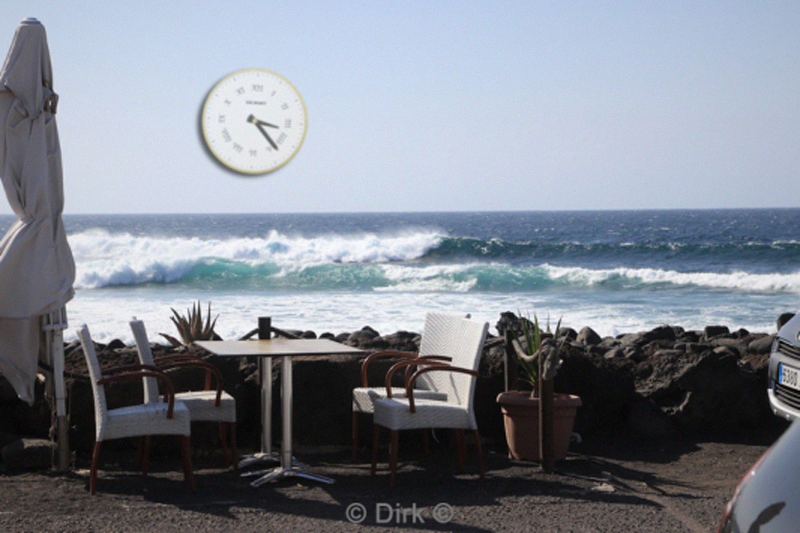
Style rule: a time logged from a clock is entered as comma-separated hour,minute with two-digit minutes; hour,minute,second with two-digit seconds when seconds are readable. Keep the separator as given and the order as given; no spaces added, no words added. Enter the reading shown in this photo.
3,23
